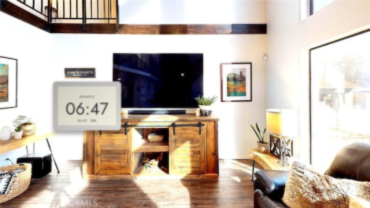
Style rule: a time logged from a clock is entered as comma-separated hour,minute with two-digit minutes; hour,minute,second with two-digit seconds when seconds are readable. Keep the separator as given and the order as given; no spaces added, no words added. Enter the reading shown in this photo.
6,47
